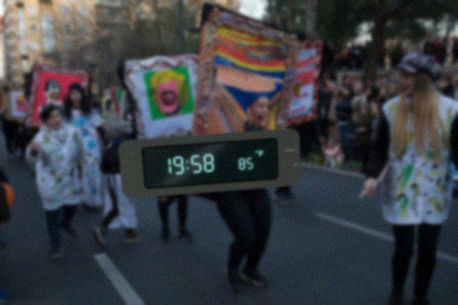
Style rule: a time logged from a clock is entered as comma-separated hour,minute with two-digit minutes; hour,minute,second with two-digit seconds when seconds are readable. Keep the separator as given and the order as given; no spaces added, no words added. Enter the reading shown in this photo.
19,58
